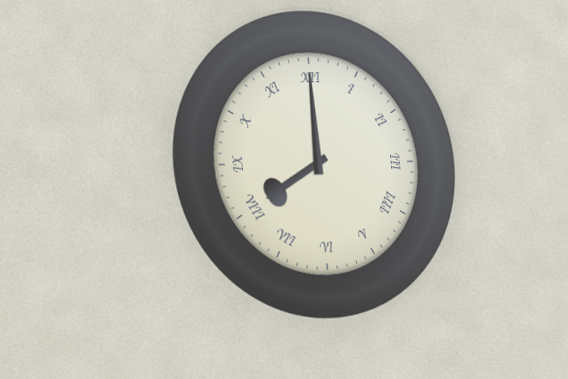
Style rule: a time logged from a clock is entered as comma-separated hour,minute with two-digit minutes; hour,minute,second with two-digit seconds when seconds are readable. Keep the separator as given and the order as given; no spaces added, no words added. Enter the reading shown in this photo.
8,00
